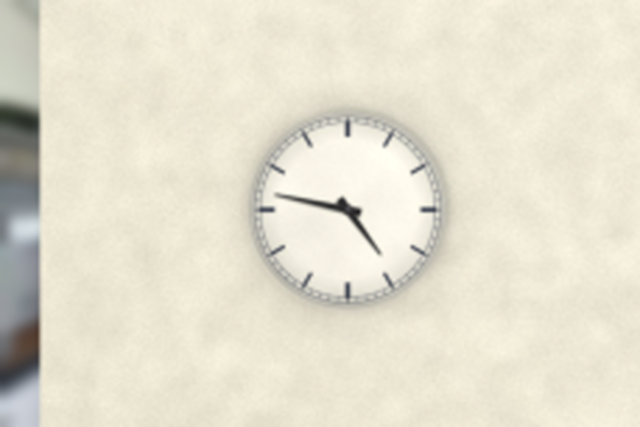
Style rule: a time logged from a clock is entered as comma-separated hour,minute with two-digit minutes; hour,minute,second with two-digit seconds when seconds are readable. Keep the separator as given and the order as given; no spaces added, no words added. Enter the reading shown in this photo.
4,47
